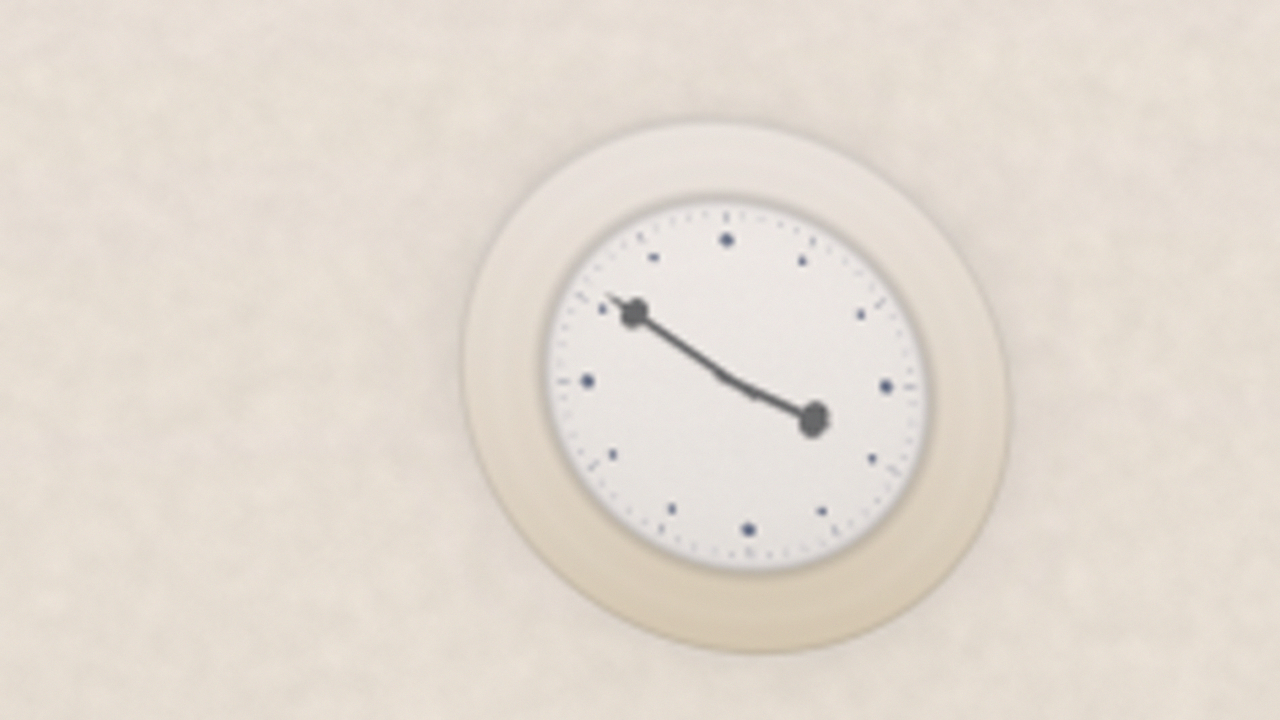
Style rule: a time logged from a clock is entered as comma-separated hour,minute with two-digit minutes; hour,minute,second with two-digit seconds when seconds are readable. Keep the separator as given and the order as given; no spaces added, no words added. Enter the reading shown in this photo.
3,51
